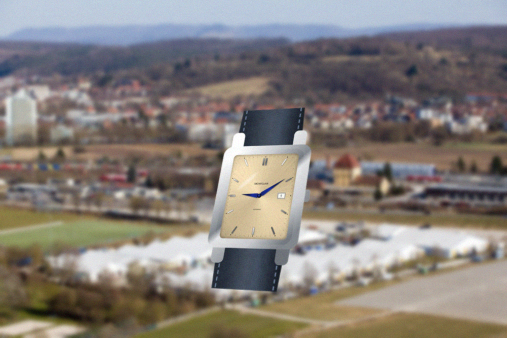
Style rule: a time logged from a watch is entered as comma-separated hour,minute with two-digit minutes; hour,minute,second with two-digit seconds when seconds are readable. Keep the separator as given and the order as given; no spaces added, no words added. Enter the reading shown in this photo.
9,09
